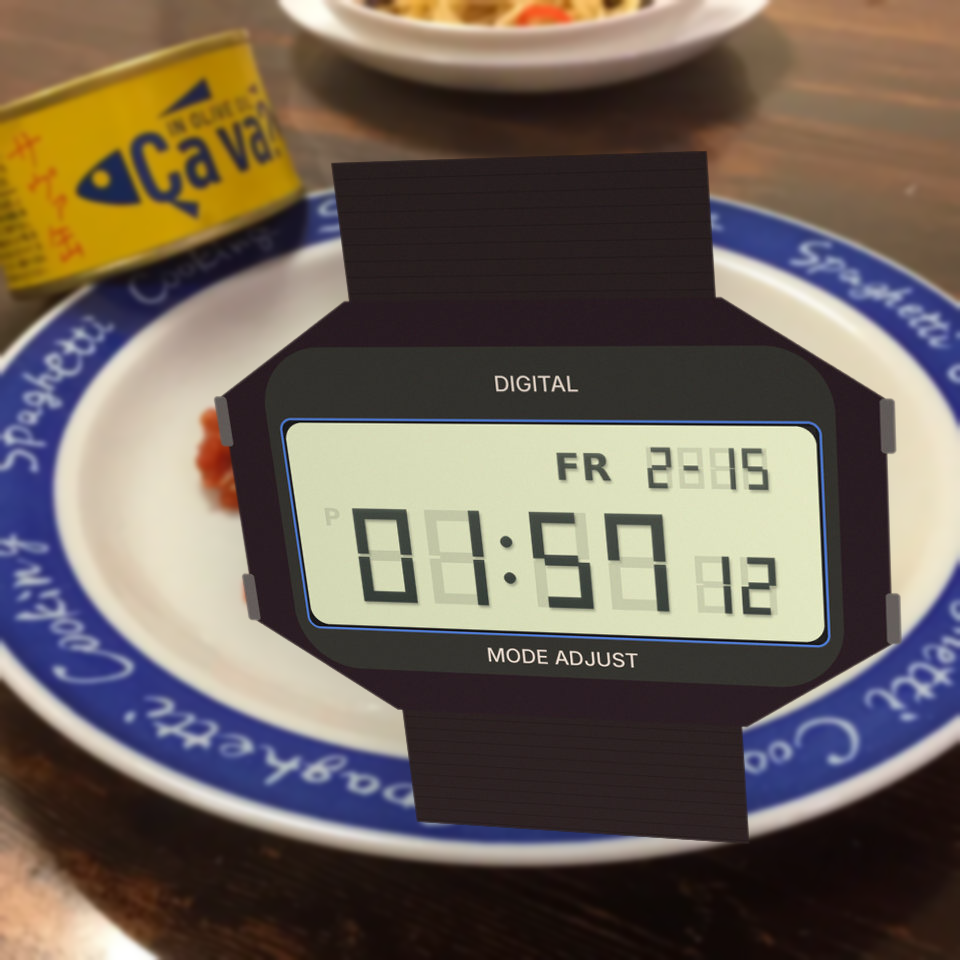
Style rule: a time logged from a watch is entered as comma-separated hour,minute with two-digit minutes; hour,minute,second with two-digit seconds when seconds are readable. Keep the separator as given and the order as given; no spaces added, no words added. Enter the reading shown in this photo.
1,57,12
